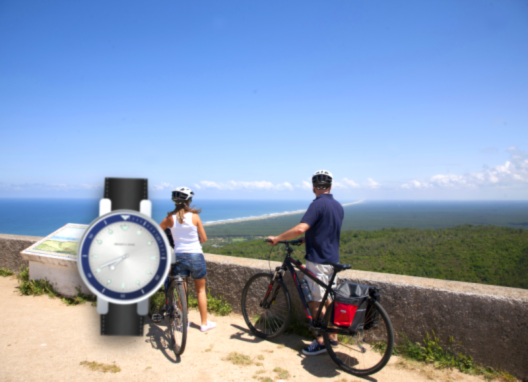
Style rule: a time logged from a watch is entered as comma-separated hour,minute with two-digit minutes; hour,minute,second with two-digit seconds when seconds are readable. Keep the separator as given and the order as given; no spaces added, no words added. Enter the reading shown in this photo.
7,41
